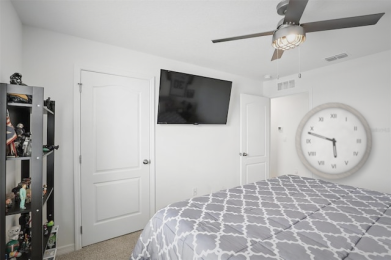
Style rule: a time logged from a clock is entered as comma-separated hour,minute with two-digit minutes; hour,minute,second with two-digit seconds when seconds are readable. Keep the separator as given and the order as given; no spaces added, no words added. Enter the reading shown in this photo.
5,48
